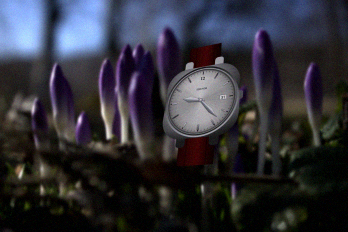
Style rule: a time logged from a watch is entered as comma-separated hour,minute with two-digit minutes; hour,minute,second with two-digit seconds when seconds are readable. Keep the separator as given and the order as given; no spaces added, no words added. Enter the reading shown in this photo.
9,23
